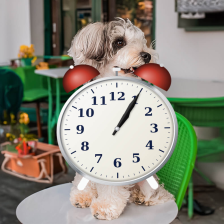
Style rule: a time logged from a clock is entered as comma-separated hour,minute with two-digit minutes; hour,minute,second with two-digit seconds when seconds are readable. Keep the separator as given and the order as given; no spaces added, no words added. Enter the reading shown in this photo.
1,05
